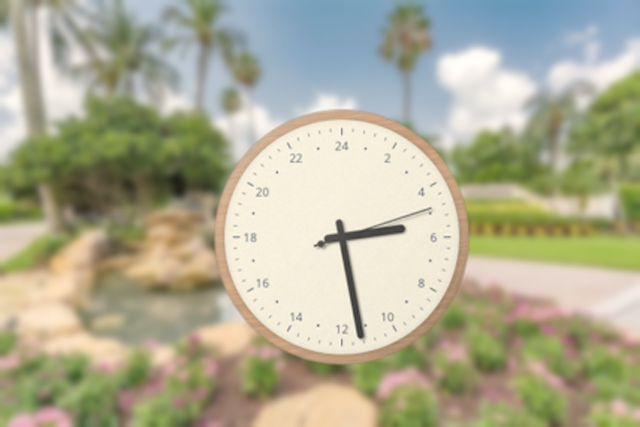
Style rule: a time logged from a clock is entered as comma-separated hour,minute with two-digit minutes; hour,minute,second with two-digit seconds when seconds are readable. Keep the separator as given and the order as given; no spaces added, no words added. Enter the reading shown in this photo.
5,28,12
